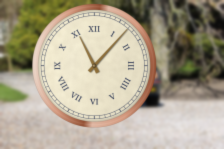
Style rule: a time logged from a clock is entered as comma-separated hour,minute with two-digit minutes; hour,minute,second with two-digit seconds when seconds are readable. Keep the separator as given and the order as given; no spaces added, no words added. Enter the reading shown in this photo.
11,07
